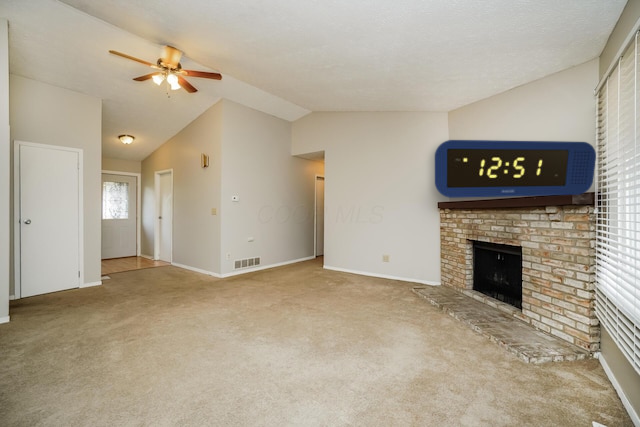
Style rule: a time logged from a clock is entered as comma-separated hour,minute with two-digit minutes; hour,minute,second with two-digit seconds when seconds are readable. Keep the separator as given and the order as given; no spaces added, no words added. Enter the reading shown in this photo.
12,51
